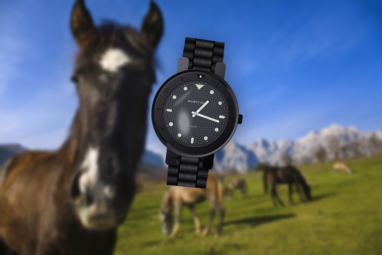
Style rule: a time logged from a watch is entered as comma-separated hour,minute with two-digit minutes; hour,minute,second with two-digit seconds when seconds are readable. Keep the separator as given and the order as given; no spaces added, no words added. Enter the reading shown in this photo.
1,17
